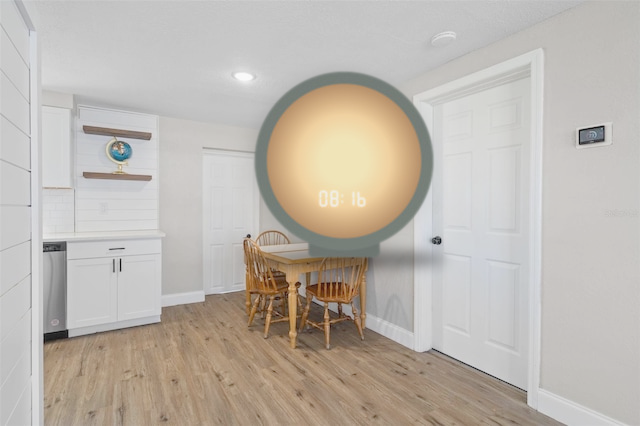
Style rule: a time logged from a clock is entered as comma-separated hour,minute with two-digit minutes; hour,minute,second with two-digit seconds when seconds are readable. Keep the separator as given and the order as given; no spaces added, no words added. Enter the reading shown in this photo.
8,16
